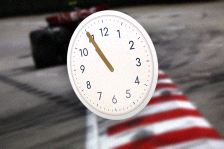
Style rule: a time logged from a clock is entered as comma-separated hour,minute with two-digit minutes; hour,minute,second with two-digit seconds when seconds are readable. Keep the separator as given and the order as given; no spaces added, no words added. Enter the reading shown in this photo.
10,55
